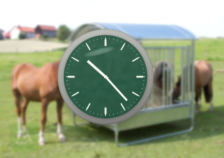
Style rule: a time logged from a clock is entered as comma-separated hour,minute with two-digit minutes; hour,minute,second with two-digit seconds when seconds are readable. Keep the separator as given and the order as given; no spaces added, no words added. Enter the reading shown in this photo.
10,23
